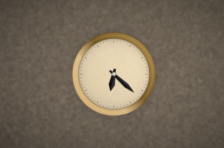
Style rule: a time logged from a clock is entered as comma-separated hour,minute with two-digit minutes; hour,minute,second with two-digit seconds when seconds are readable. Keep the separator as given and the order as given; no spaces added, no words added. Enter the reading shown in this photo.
6,22
